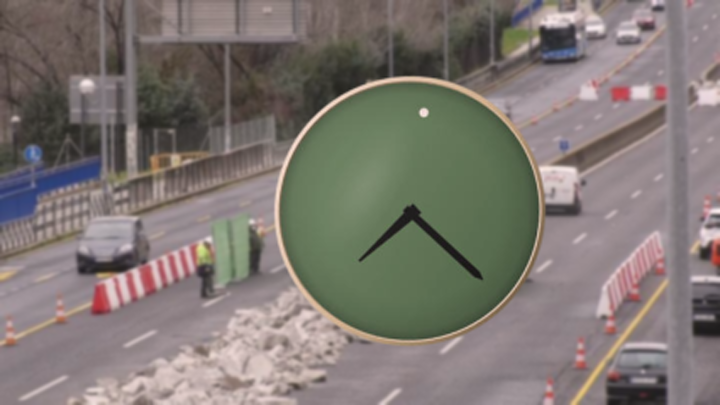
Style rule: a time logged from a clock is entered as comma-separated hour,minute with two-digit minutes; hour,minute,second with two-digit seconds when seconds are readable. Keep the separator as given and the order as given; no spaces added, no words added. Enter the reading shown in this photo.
7,21
